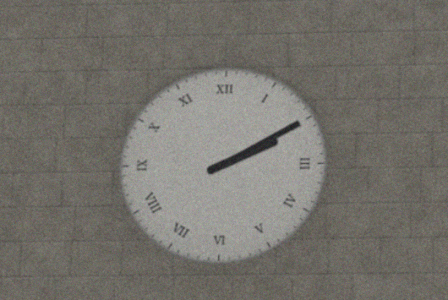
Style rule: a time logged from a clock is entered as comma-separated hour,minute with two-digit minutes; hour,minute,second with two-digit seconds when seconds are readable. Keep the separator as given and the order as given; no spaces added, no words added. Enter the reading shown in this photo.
2,10
